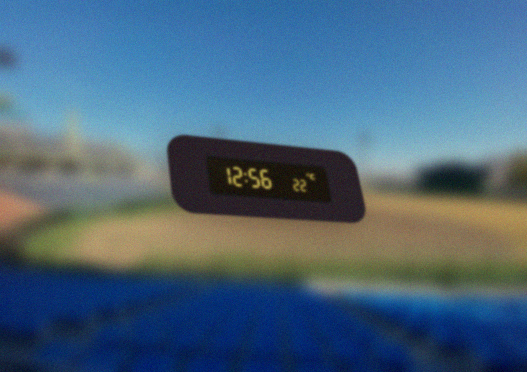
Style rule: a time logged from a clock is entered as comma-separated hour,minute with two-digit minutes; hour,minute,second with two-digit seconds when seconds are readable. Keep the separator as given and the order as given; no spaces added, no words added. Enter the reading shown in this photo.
12,56
